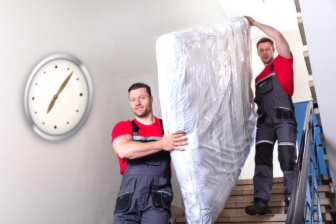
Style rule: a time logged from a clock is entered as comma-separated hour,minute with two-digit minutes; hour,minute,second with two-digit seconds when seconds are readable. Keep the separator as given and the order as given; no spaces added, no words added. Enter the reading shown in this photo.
7,07
